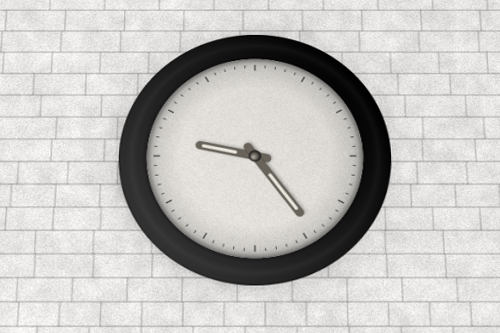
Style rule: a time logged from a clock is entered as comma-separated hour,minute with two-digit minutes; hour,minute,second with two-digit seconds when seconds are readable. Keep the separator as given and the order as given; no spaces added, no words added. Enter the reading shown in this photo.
9,24
